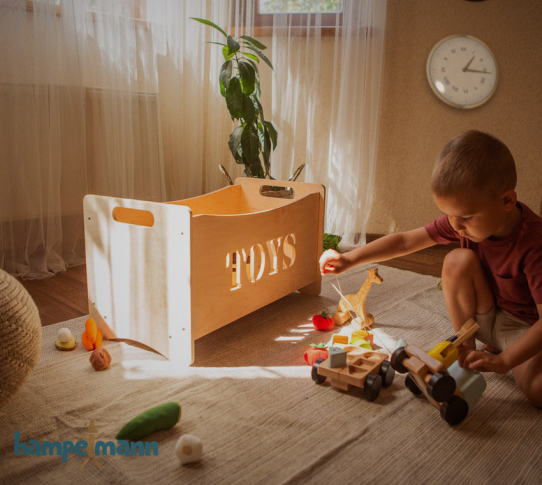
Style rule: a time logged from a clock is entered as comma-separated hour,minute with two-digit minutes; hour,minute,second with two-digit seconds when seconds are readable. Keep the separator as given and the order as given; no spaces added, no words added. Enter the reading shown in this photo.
1,16
